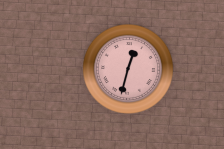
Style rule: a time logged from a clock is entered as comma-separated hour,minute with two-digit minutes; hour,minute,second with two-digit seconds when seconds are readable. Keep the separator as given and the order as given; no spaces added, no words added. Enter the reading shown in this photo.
12,32
